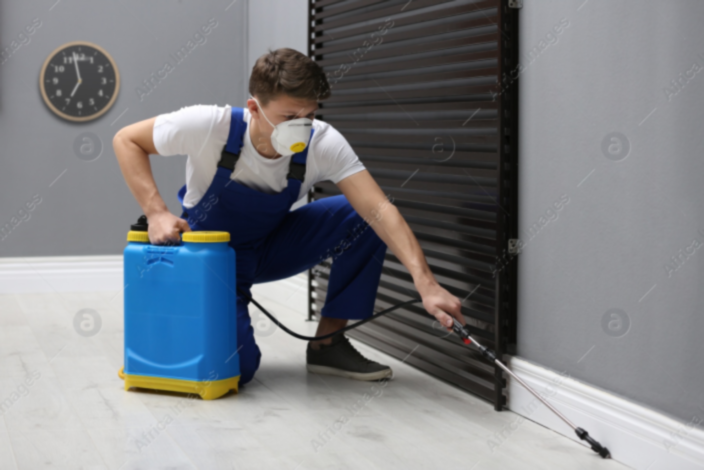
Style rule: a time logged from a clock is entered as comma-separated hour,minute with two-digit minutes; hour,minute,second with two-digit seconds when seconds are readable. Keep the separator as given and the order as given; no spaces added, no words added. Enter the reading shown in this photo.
6,58
